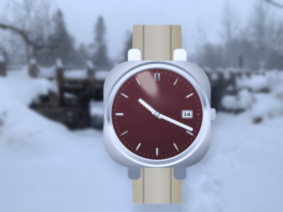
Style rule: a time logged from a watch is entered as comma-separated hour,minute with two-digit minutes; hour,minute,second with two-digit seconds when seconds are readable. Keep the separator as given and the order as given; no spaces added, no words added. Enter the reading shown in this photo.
10,19
